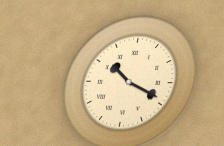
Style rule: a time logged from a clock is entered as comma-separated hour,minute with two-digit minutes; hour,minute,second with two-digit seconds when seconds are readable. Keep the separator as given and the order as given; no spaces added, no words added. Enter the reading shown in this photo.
10,19
